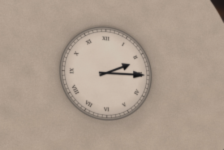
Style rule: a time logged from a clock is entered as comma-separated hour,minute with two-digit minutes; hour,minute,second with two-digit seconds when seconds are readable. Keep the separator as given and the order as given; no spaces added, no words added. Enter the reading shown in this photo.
2,15
